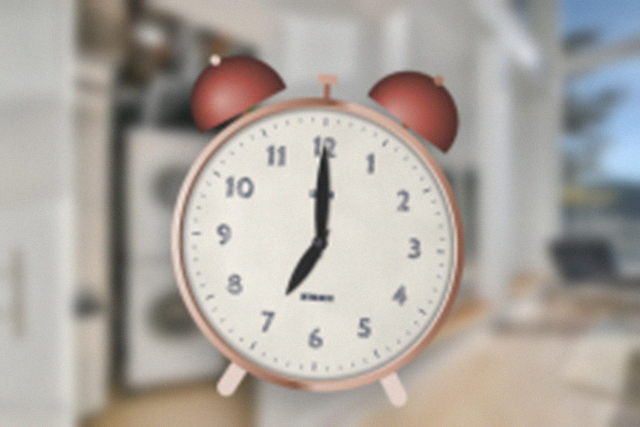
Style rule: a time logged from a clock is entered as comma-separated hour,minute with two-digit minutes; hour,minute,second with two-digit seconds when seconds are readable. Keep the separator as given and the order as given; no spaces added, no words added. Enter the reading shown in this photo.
7,00
